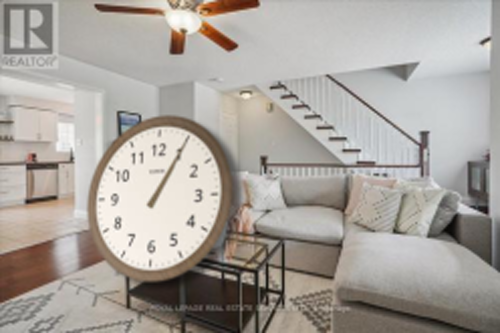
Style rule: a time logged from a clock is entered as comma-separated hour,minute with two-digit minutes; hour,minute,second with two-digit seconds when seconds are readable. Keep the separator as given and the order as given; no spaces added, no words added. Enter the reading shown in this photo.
1,05
